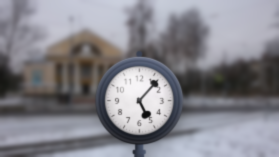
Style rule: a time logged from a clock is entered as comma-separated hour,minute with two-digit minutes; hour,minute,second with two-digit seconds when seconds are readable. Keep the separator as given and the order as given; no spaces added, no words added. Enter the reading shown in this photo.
5,07
